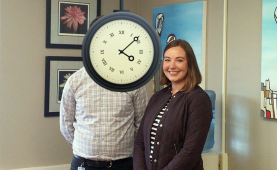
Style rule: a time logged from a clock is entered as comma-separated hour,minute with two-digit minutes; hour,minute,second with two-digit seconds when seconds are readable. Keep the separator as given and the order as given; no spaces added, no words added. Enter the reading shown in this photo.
4,08
